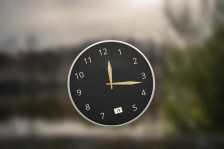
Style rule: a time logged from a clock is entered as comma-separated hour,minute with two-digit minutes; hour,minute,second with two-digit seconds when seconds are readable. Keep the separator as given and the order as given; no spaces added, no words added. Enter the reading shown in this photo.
12,17
